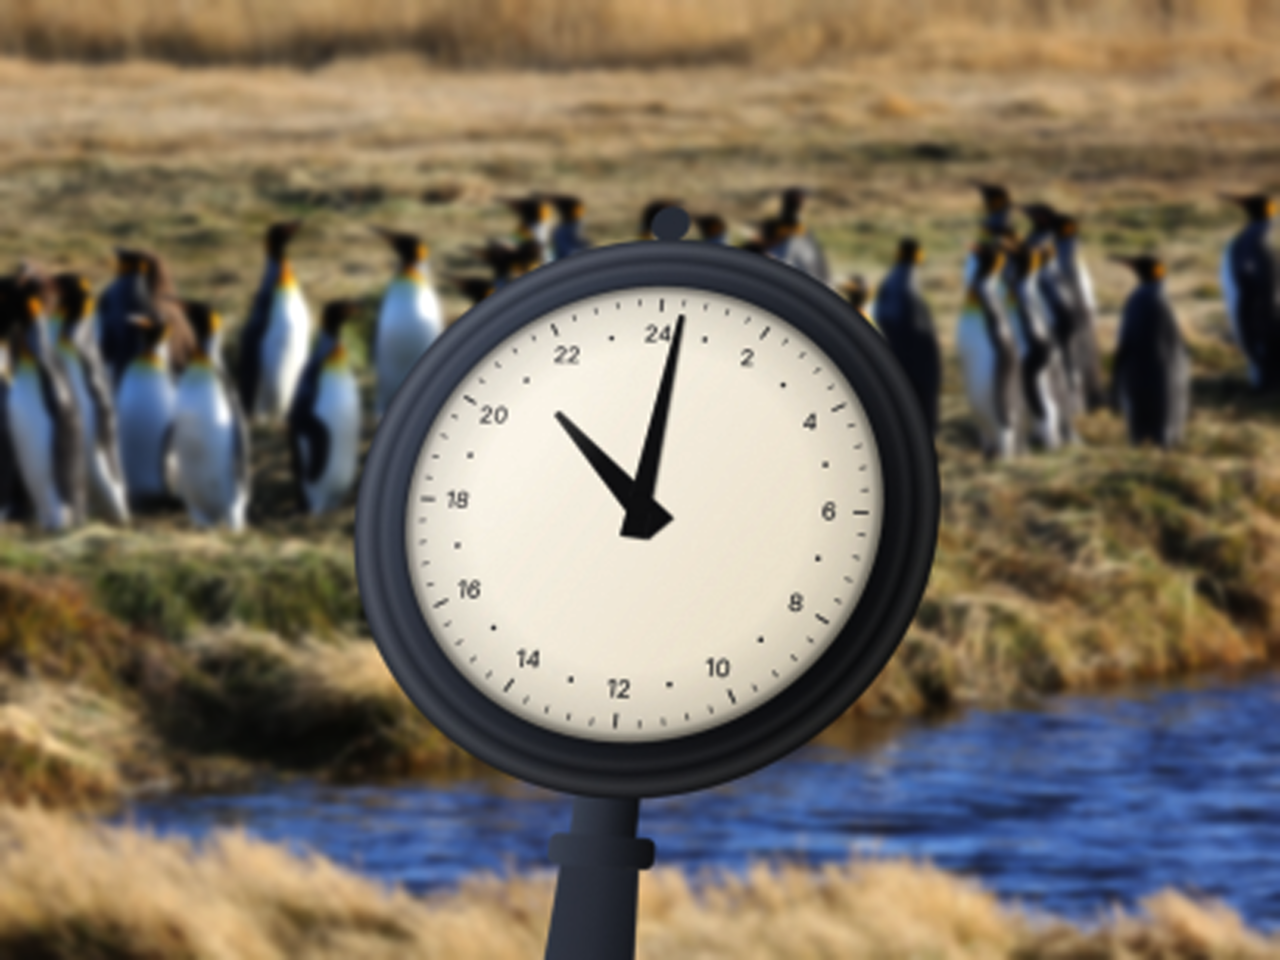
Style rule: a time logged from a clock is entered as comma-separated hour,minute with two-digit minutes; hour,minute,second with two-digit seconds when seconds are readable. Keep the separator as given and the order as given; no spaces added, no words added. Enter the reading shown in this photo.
21,01
